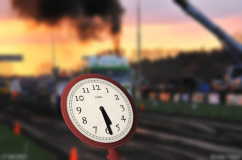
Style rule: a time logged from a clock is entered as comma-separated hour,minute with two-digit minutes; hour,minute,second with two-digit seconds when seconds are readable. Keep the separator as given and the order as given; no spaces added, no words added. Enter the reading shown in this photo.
5,29
